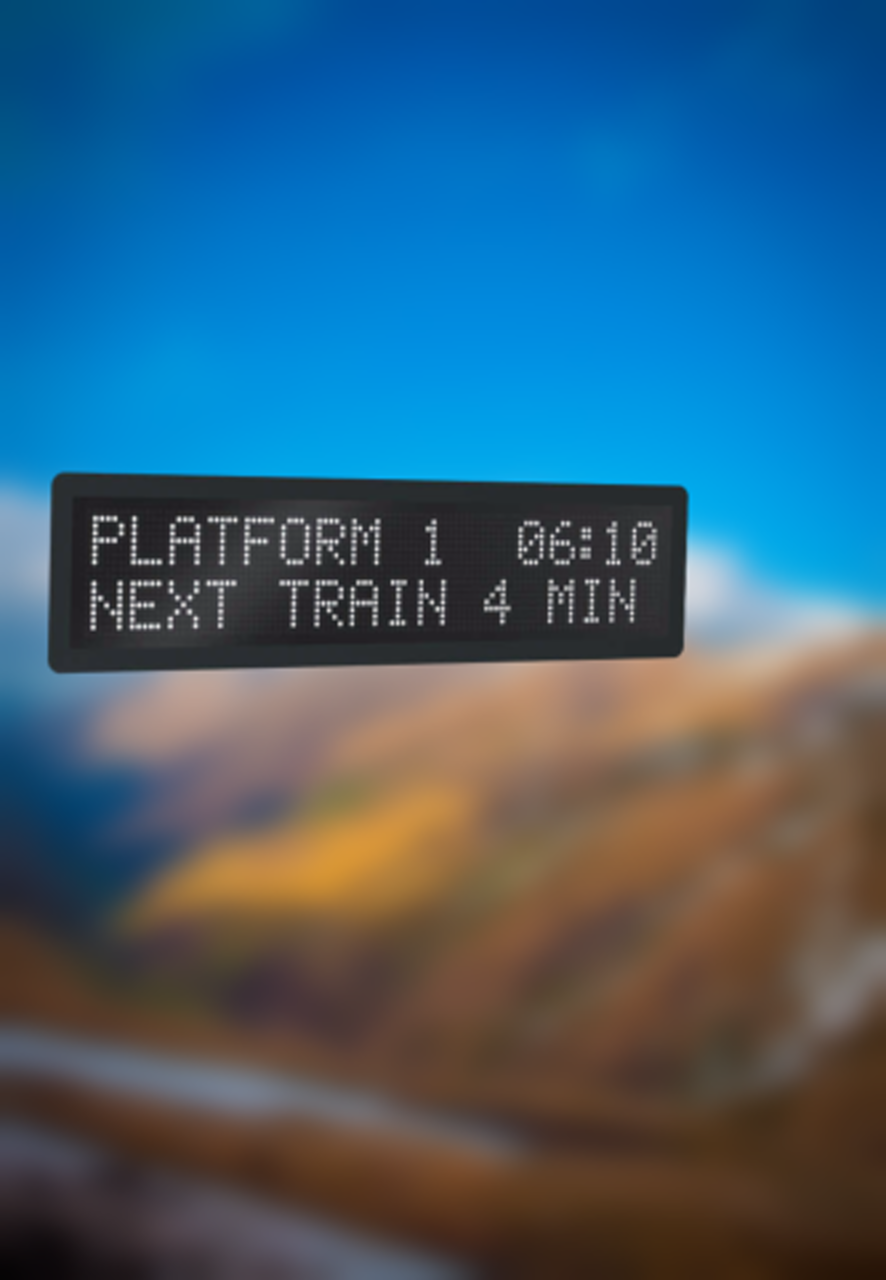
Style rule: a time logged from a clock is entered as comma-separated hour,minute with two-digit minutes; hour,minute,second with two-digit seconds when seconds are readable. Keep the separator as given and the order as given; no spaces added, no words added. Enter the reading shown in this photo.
6,10
